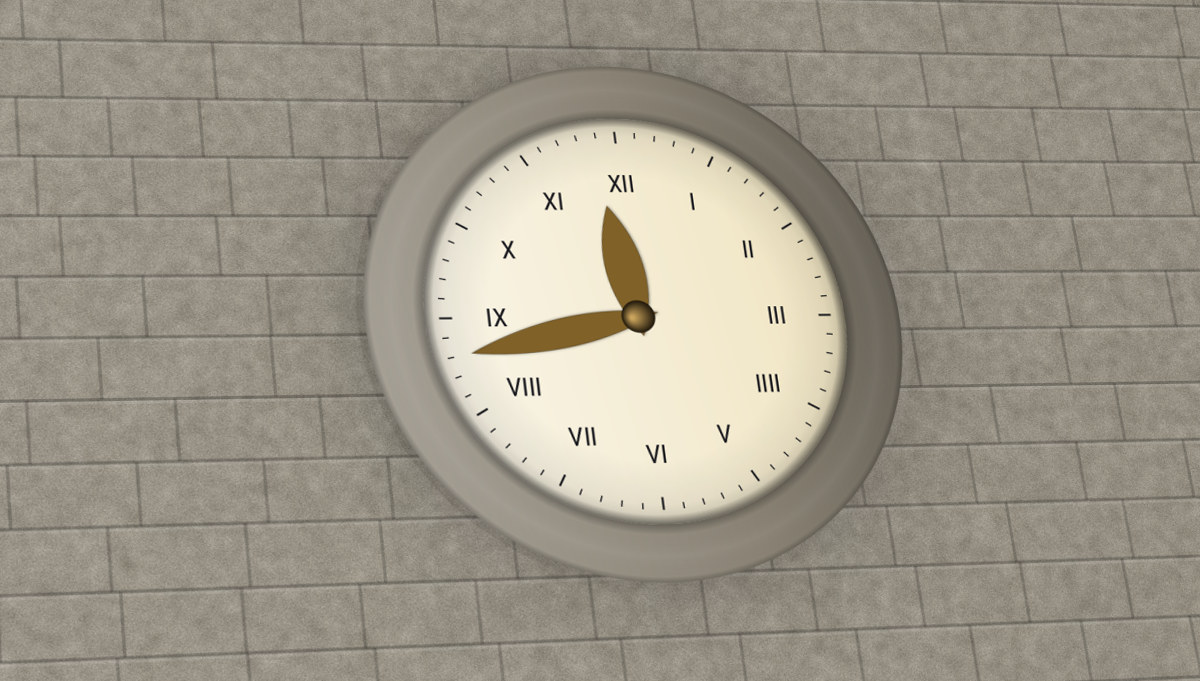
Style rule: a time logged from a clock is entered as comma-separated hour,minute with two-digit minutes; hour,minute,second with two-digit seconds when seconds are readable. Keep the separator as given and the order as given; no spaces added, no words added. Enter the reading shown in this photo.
11,43
